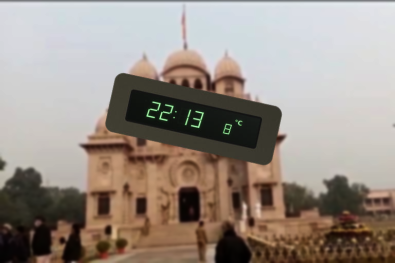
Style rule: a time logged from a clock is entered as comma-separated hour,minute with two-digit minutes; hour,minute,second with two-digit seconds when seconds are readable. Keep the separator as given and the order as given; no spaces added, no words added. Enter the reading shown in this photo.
22,13
